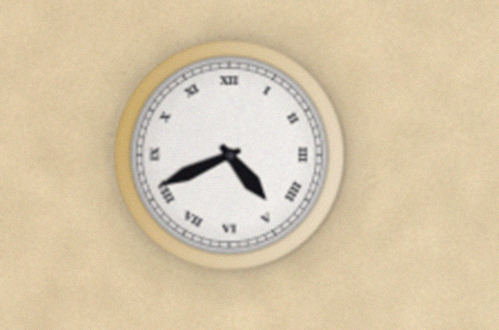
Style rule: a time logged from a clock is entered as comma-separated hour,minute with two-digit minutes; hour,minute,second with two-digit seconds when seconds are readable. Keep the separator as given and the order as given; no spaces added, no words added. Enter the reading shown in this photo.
4,41
